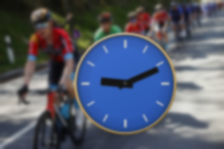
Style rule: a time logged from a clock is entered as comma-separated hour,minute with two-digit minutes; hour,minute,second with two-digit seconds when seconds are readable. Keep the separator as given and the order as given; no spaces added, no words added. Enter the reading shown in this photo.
9,11
